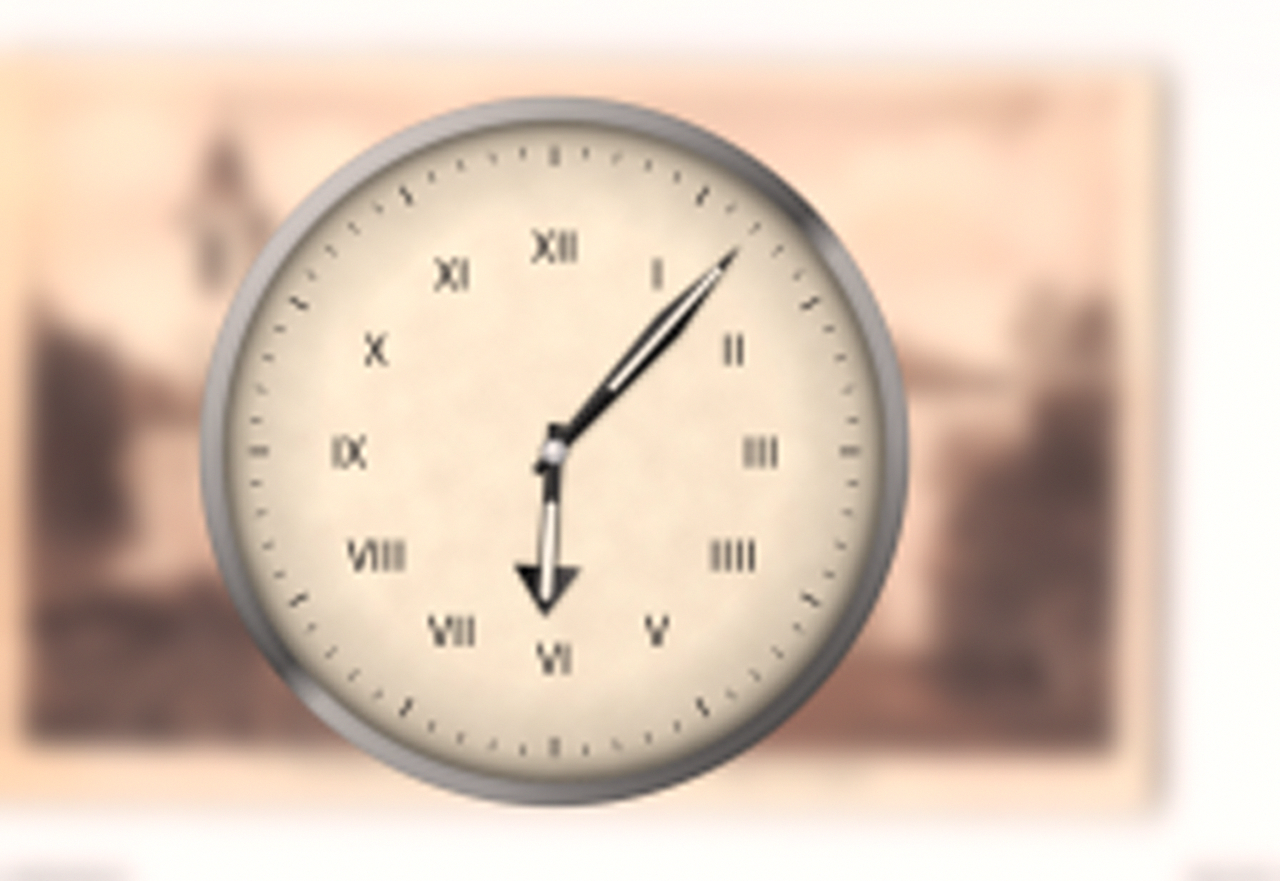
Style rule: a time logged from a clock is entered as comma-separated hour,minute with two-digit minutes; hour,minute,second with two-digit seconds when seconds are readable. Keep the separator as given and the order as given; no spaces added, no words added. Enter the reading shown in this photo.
6,07
